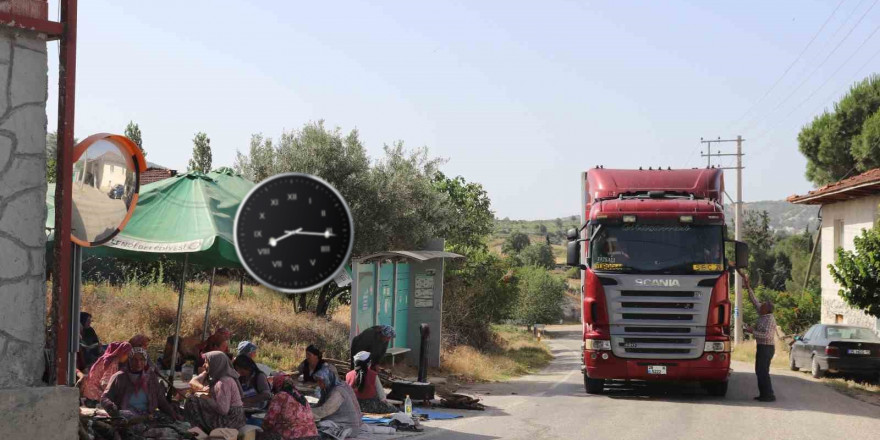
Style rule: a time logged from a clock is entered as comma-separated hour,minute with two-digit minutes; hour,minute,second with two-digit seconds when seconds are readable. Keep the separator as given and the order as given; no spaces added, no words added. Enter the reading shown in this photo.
8,16
